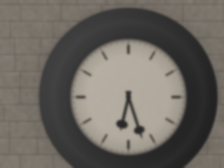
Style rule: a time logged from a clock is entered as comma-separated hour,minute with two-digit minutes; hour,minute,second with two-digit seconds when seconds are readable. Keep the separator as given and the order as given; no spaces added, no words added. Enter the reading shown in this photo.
6,27
